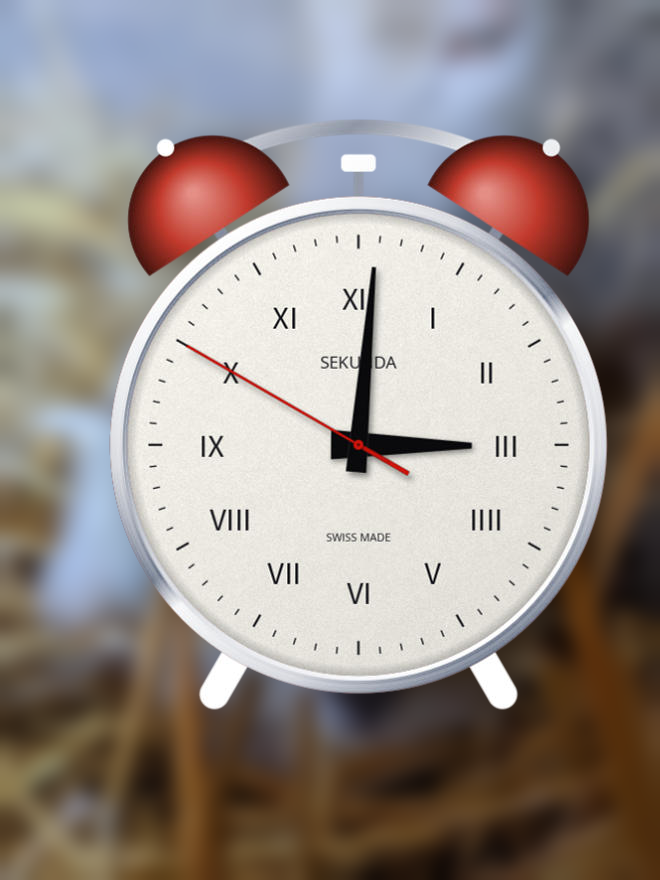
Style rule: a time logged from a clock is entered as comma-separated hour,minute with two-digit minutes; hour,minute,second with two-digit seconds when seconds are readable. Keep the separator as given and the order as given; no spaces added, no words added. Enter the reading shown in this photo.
3,00,50
